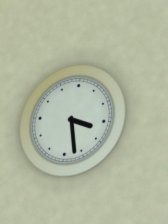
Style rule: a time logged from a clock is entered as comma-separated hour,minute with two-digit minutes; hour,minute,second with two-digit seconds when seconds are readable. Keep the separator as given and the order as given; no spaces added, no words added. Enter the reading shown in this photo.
3,27
